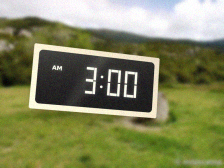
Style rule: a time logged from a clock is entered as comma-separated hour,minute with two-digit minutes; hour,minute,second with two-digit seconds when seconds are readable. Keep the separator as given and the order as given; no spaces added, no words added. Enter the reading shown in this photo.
3,00
